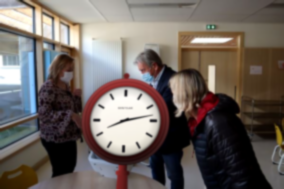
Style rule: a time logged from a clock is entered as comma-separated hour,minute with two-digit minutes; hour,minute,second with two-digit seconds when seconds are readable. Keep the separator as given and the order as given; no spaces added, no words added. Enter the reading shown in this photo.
8,13
